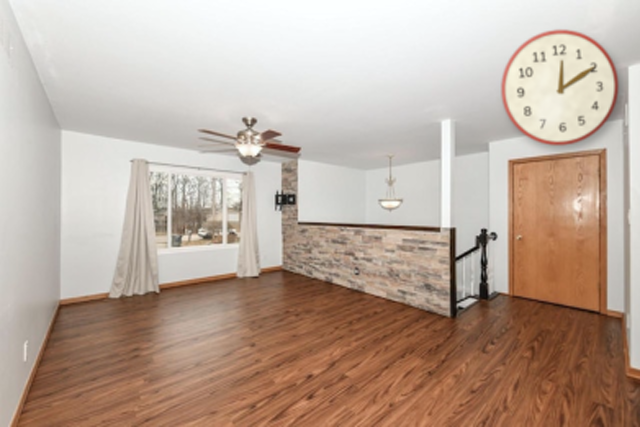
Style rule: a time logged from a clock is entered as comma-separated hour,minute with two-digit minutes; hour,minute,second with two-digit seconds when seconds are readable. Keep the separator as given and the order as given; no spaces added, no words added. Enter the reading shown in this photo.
12,10
